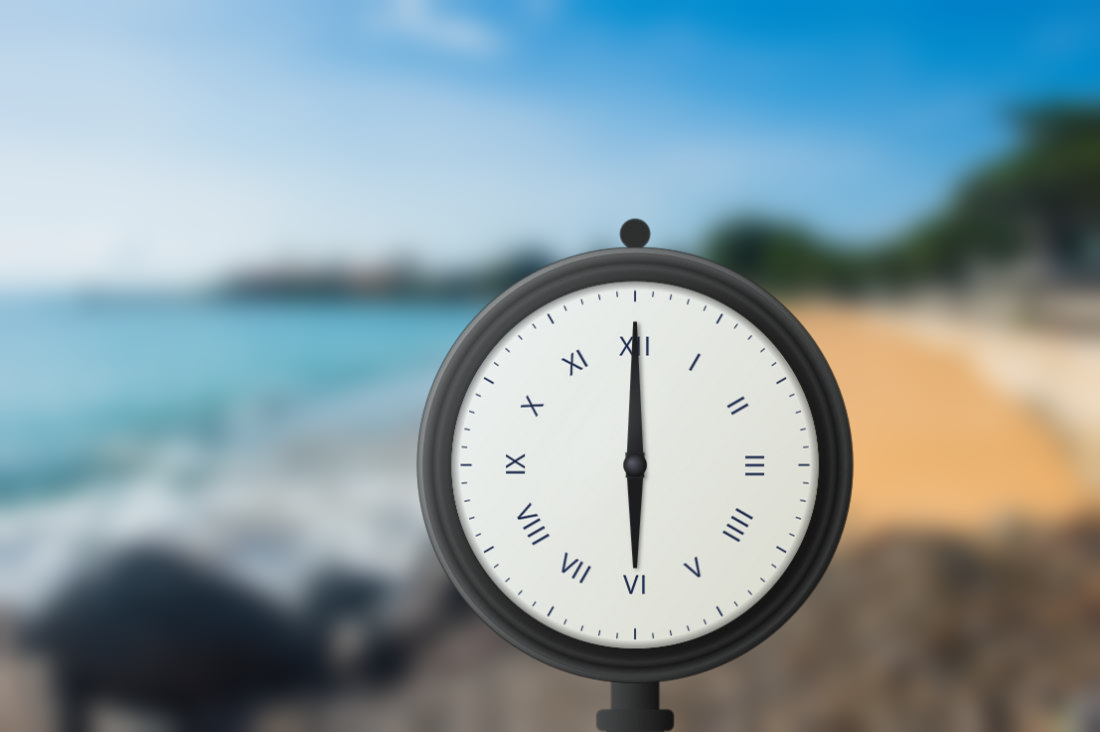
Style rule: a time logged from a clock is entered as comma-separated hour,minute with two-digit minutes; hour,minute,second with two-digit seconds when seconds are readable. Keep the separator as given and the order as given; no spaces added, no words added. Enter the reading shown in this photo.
6,00
